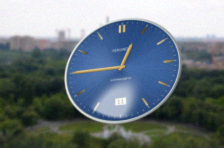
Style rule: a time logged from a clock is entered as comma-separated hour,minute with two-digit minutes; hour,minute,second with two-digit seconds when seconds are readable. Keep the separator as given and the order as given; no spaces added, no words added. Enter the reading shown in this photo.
12,45
